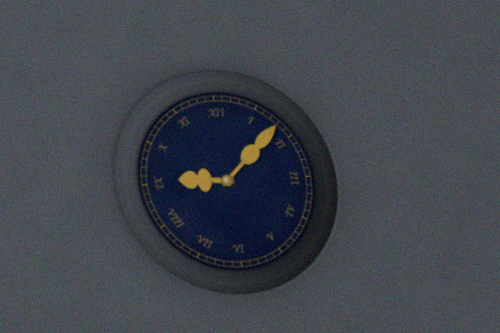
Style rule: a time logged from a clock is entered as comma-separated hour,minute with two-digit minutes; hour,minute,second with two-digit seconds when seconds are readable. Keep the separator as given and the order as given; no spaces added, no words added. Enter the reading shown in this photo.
9,08
